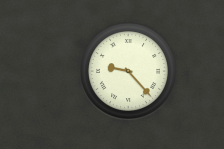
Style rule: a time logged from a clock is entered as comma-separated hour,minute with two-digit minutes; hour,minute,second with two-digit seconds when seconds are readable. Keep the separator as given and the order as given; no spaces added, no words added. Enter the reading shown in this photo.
9,23
